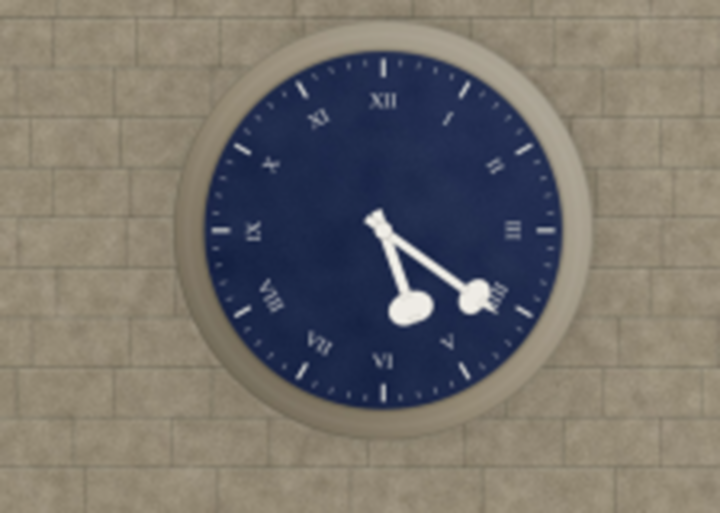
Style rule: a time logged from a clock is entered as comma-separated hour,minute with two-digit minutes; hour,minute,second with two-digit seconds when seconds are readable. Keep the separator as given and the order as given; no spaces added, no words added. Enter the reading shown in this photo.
5,21
